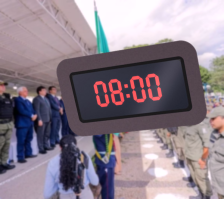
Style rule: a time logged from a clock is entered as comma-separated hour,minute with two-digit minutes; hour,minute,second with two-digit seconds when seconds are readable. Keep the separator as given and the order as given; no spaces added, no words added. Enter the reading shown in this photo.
8,00
